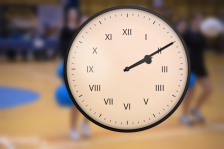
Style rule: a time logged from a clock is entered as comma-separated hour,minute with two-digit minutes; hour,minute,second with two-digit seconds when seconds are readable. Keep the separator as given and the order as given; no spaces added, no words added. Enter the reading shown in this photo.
2,10
